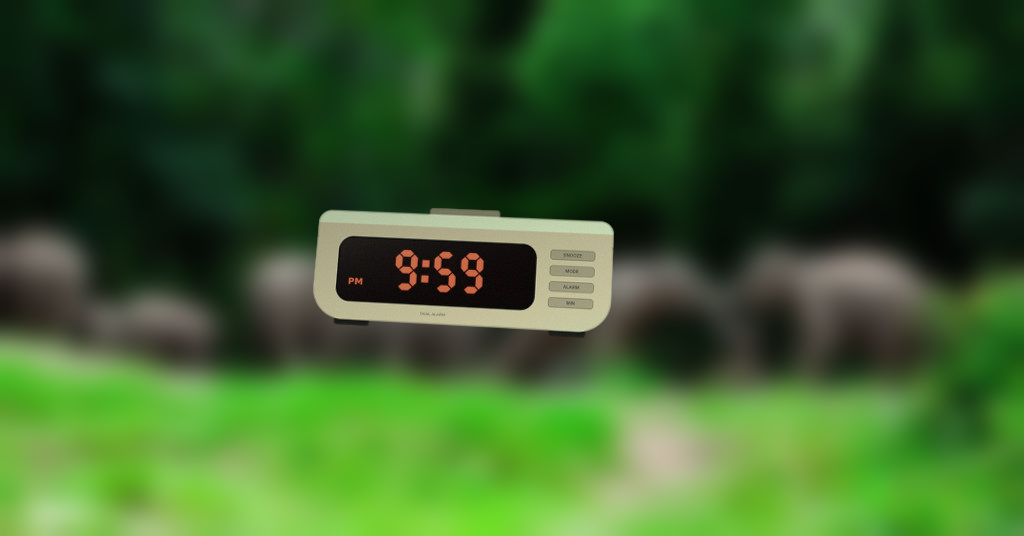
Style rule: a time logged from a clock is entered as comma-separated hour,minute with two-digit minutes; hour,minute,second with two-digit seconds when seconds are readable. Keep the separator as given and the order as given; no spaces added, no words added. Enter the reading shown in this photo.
9,59
